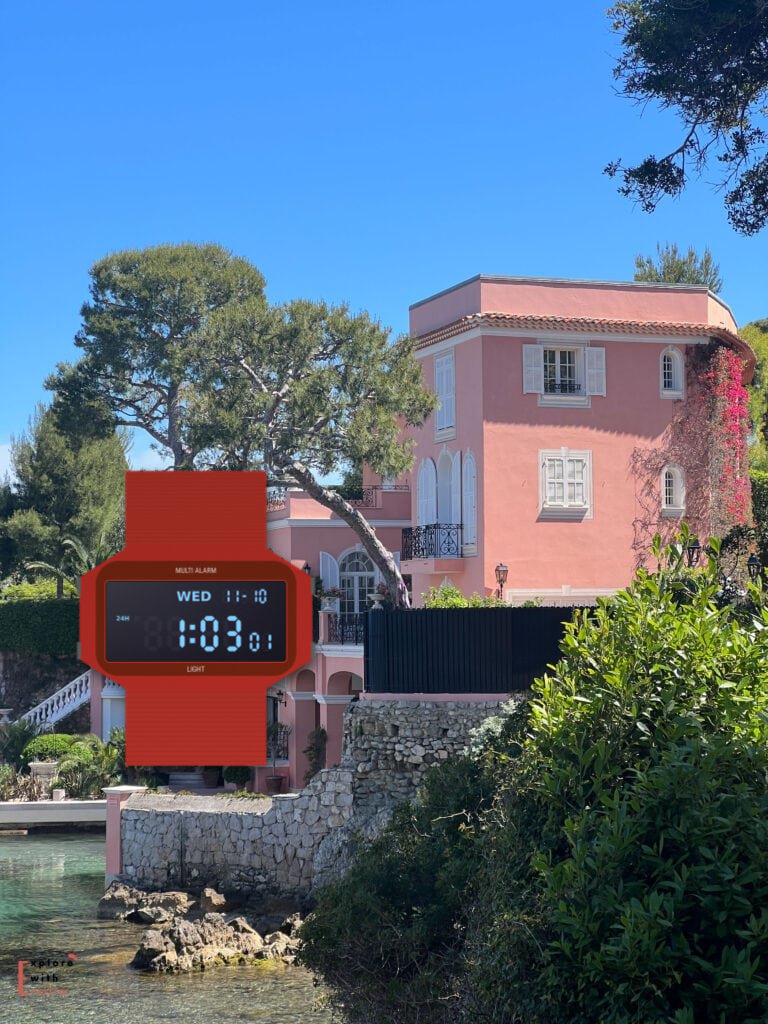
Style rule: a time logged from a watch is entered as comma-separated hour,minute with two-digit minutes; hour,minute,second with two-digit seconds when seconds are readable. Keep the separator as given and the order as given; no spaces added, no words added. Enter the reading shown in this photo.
1,03,01
